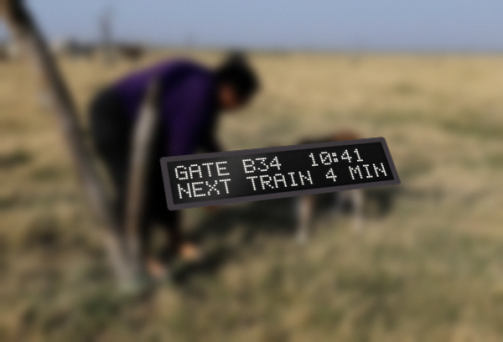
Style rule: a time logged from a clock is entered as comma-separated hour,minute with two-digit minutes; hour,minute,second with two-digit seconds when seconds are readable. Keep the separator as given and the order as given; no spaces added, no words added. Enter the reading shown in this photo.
10,41
